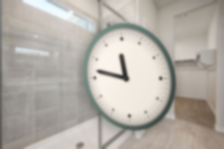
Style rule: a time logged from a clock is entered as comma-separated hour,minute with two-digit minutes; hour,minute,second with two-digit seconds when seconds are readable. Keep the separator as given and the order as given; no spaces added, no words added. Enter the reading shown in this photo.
11,47
